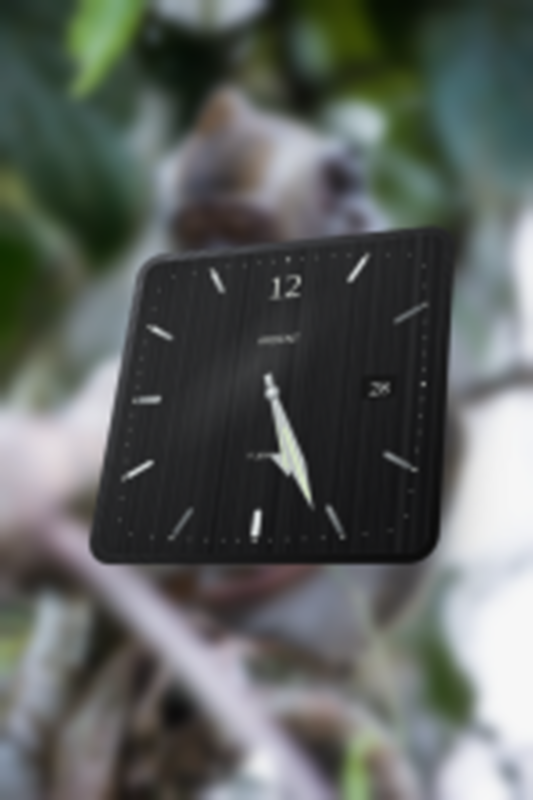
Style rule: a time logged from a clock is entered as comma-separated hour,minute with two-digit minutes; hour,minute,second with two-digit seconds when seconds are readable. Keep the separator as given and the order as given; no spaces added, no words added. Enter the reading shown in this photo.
5,26
